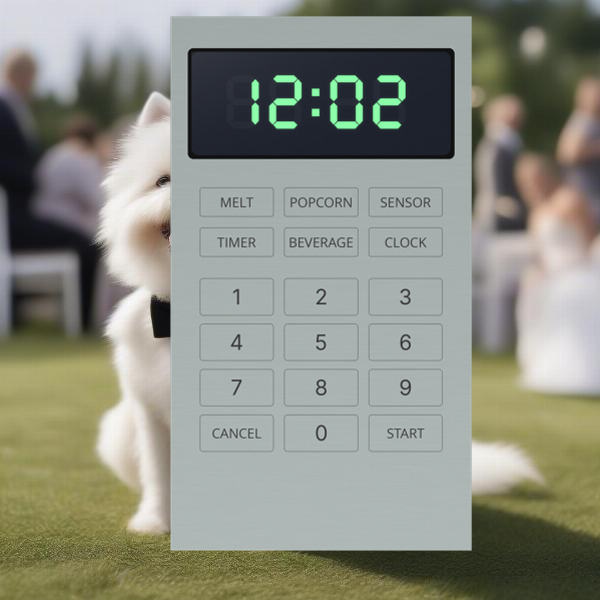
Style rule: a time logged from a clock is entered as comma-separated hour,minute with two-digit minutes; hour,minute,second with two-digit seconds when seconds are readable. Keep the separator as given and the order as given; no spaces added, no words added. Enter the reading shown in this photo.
12,02
